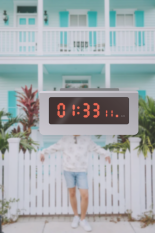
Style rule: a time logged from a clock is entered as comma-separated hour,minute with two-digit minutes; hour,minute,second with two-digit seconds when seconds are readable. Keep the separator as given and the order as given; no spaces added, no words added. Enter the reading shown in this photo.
1,33,11
